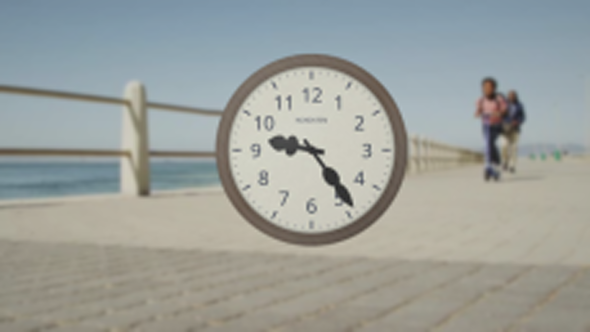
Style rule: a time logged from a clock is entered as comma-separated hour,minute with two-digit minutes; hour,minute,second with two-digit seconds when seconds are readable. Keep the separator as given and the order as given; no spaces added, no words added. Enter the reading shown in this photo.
9,24
